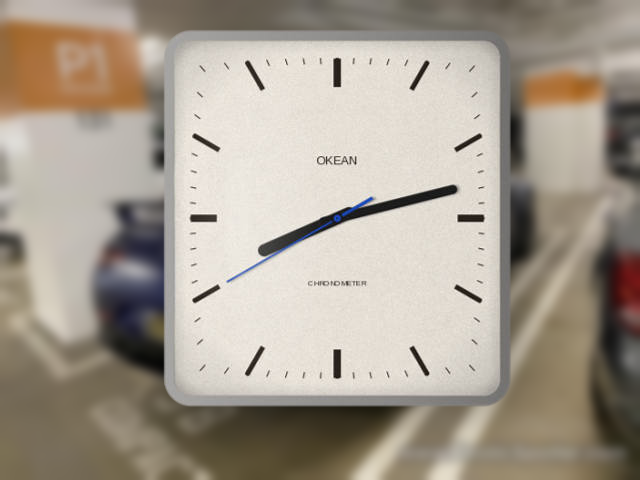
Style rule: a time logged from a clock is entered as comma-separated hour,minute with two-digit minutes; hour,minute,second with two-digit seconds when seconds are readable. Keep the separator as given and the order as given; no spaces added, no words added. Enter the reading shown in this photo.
8,12,40
